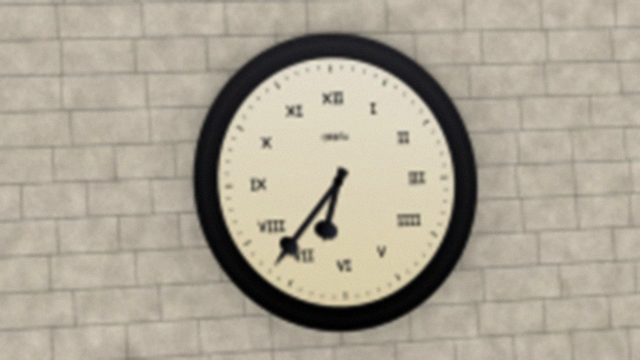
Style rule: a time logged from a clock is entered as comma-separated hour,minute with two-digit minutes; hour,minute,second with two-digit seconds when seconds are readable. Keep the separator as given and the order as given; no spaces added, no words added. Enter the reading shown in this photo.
6,37
